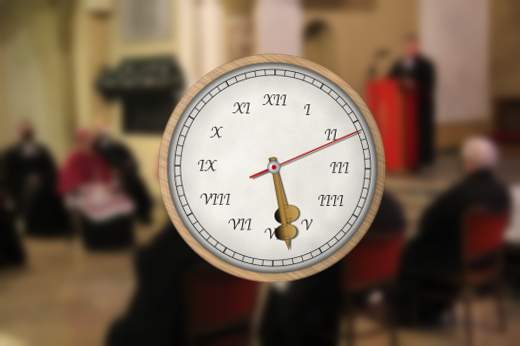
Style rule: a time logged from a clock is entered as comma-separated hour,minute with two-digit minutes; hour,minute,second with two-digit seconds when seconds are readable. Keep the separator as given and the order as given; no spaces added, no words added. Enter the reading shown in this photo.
5,28,11
